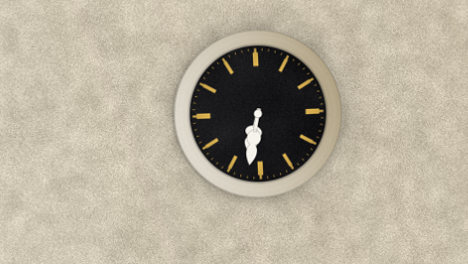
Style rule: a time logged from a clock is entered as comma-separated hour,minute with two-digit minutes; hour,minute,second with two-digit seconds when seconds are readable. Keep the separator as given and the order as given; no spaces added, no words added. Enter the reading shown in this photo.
6,32
